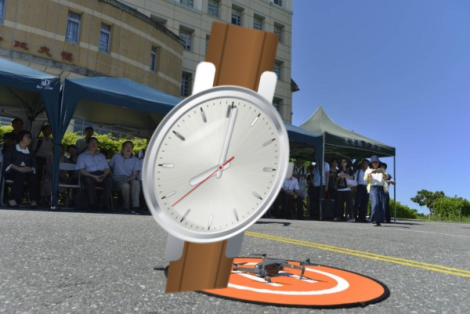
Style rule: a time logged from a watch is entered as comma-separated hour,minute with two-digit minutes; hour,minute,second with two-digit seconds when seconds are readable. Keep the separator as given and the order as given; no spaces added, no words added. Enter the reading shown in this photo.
8,00,38
